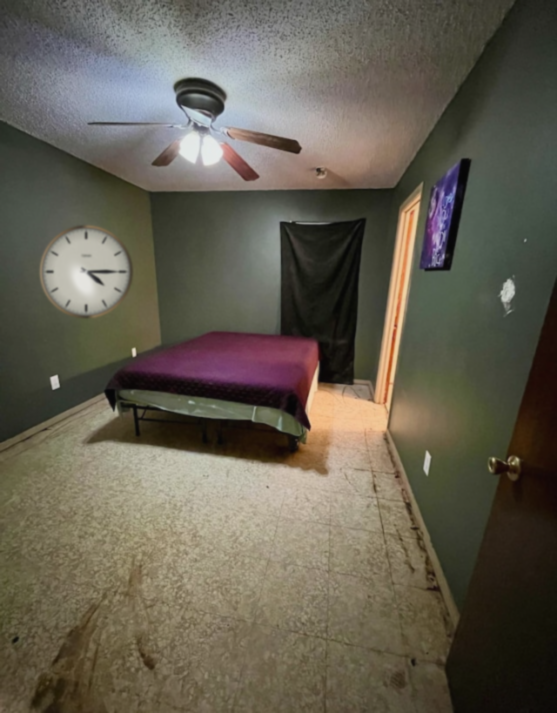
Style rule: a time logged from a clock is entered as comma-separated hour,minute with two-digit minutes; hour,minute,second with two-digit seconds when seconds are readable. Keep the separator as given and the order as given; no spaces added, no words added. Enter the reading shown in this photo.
4,15
